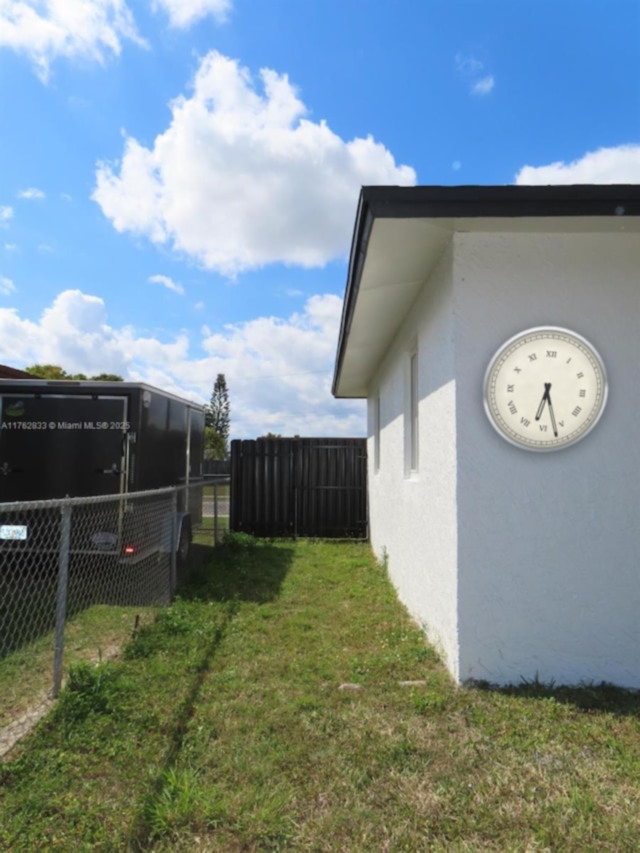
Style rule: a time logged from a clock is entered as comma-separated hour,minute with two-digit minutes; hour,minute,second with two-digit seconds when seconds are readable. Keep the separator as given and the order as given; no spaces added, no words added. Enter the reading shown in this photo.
6,27
